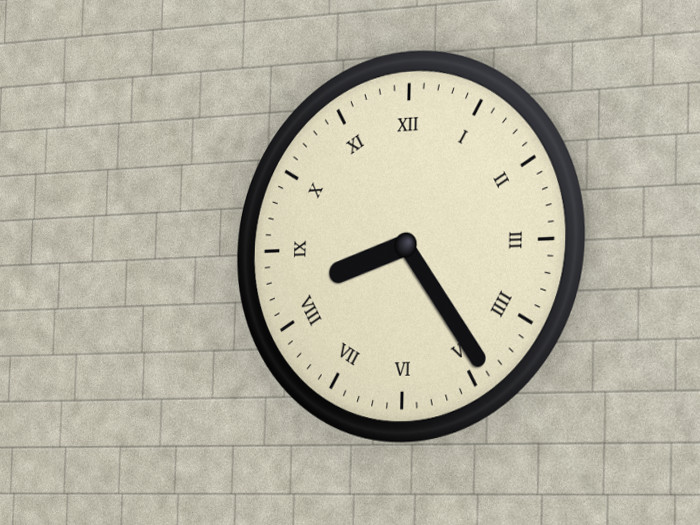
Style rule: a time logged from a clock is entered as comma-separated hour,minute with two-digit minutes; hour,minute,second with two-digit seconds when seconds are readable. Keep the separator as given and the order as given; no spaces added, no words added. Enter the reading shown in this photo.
8,24
